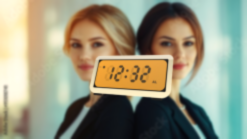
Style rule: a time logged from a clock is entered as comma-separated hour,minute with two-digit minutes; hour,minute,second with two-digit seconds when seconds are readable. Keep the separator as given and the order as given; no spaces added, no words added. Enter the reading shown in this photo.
12,32
